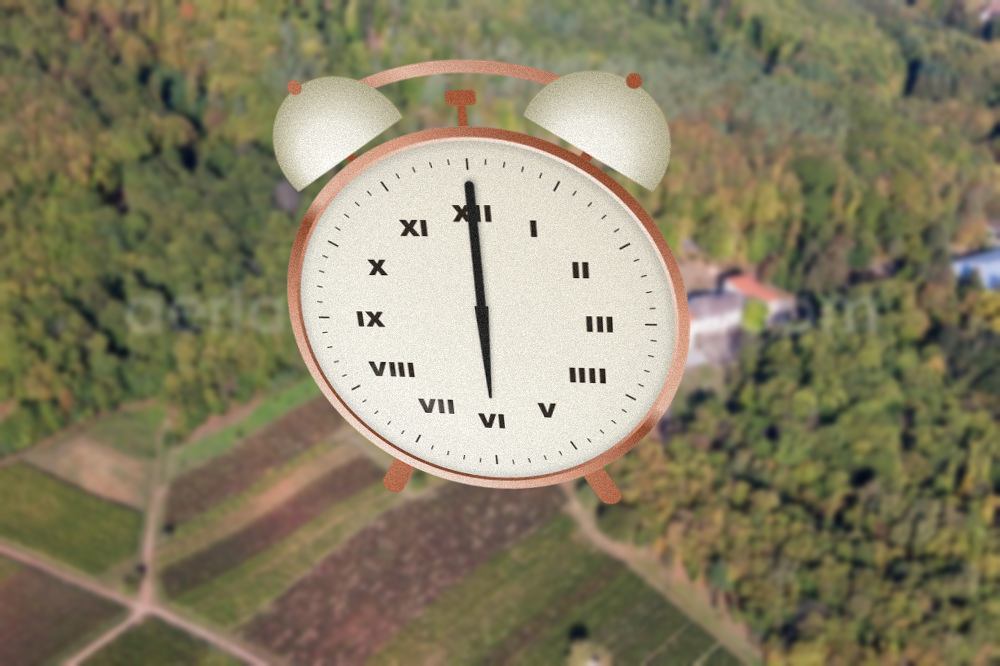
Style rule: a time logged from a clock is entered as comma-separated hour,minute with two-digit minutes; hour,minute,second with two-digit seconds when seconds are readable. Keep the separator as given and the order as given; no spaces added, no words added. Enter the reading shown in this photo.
6,00
